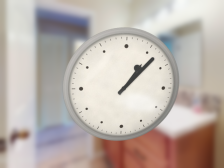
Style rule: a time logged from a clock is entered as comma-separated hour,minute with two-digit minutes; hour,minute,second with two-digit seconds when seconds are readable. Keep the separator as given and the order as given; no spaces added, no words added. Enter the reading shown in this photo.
1,07
